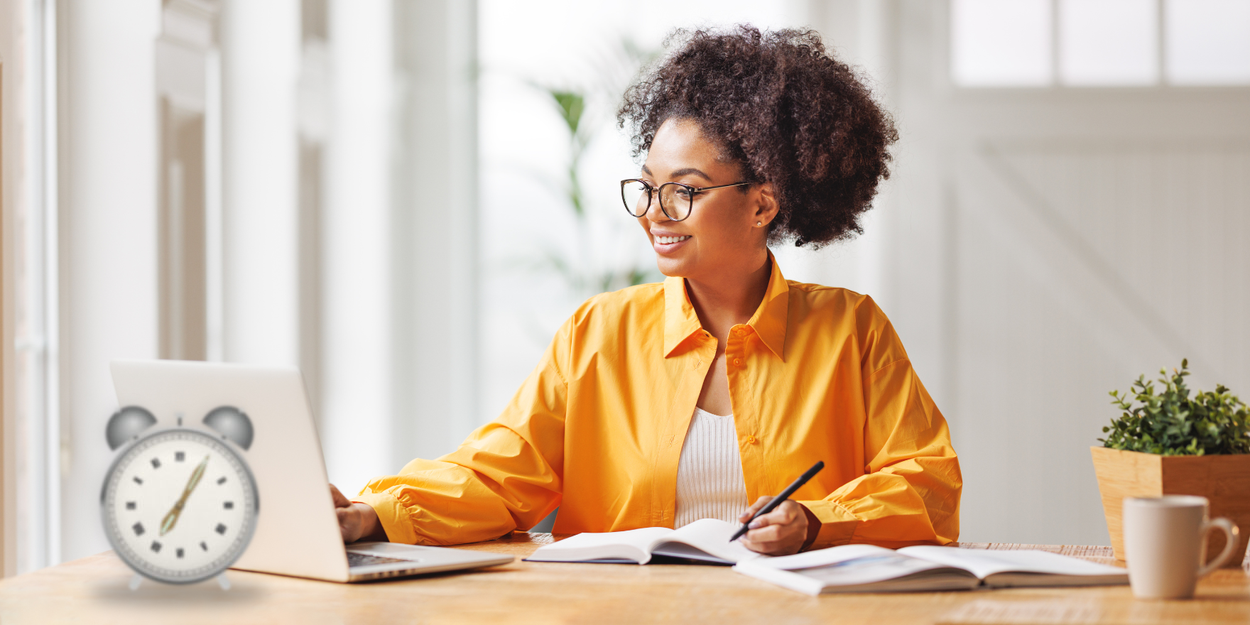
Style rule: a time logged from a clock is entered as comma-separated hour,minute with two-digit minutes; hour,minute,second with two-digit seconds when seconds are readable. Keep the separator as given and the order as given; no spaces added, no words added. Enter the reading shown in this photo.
7,05
